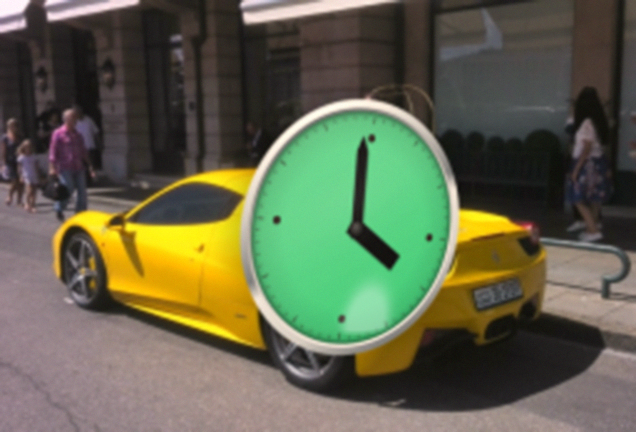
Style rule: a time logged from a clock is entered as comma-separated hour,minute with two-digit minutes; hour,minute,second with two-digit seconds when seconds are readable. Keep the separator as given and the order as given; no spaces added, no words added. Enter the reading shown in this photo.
3,59
